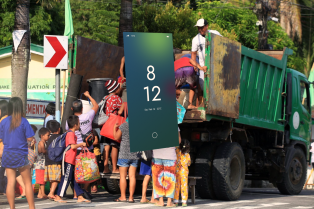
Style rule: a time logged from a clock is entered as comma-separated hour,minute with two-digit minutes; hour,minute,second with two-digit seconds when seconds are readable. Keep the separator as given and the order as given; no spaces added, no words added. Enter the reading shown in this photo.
8,12
